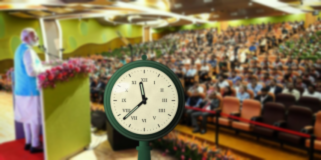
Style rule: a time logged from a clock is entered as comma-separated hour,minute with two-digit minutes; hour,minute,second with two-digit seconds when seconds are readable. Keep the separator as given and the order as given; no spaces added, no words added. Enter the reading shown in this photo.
11,38
